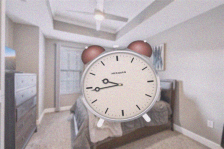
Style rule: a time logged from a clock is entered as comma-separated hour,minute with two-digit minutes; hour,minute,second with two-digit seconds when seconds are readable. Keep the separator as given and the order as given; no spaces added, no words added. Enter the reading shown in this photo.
9,44
